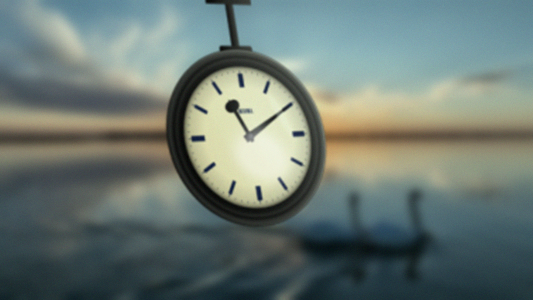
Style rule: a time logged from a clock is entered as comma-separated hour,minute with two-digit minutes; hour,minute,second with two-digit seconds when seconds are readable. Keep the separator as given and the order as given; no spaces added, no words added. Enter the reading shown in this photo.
11,10
